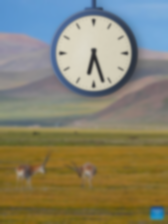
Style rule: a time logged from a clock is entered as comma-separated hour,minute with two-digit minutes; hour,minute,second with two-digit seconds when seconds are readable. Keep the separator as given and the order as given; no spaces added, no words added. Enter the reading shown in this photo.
6,27
